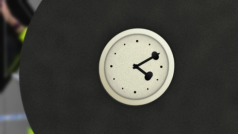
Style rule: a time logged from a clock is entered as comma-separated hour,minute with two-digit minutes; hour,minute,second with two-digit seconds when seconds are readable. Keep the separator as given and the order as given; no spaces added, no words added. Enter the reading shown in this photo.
4,10
